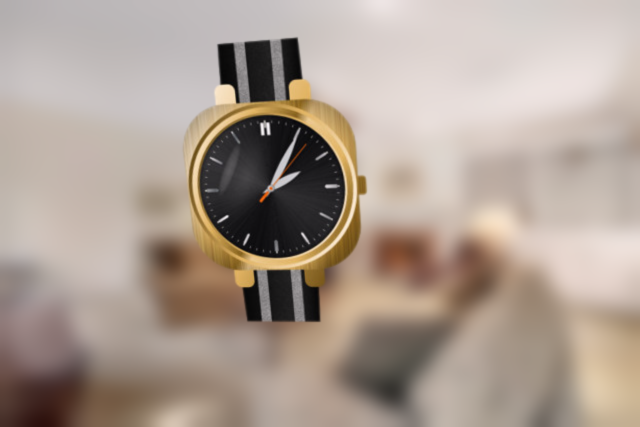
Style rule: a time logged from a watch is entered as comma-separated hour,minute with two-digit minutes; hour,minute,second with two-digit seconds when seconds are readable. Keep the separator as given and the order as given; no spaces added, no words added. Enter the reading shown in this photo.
2,05,07
